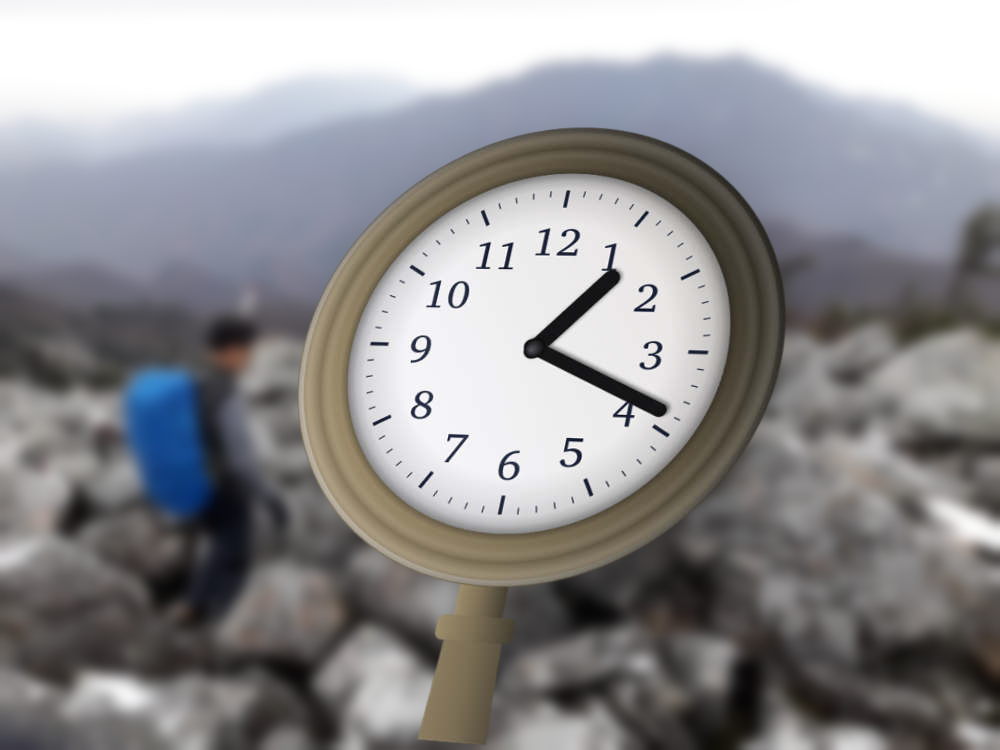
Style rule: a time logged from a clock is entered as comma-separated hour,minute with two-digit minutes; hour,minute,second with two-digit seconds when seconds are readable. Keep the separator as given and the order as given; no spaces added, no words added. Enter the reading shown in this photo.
1,19
